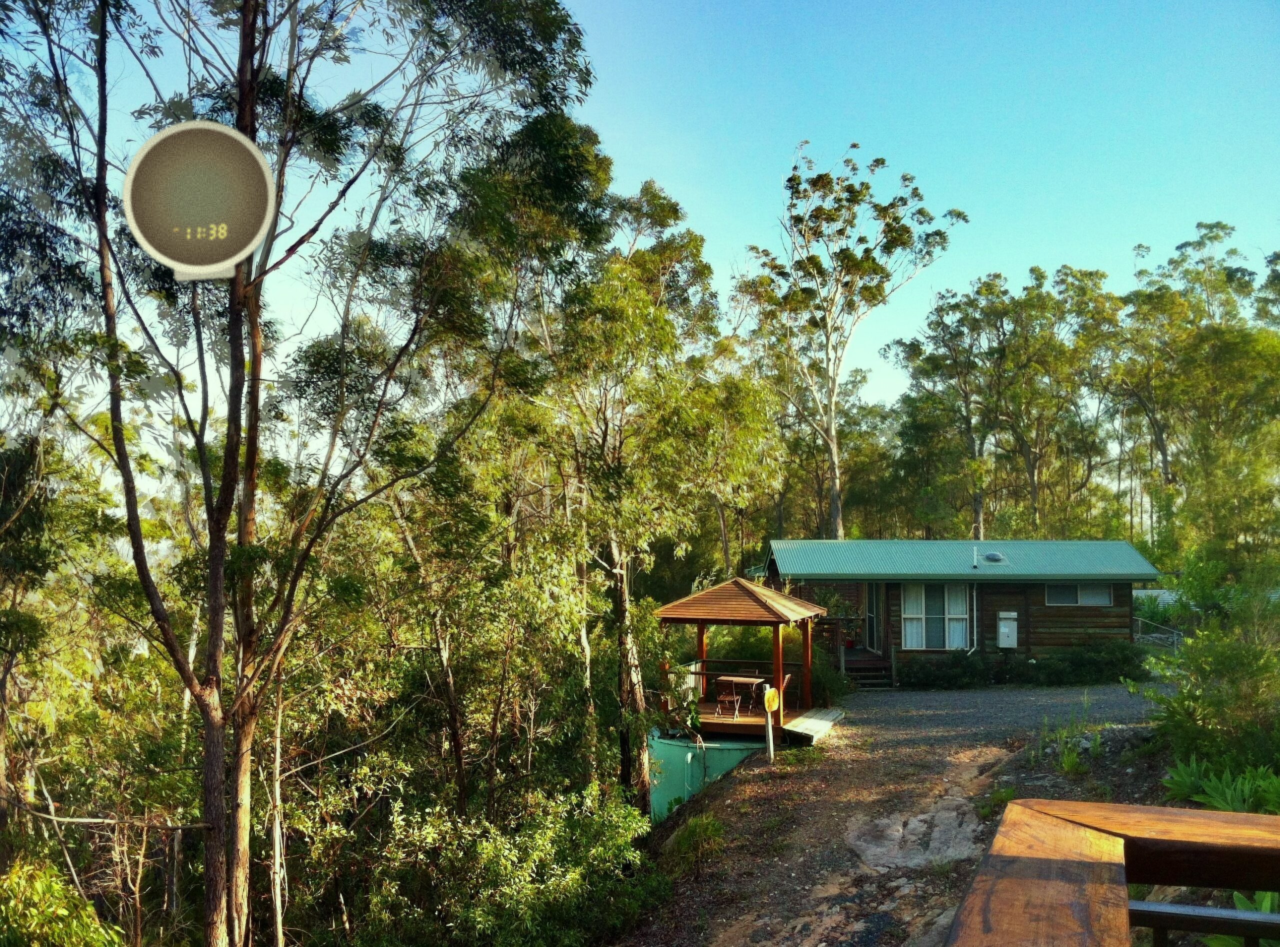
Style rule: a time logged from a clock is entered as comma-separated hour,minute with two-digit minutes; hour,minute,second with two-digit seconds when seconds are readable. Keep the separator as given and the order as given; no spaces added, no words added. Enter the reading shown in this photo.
11,38
